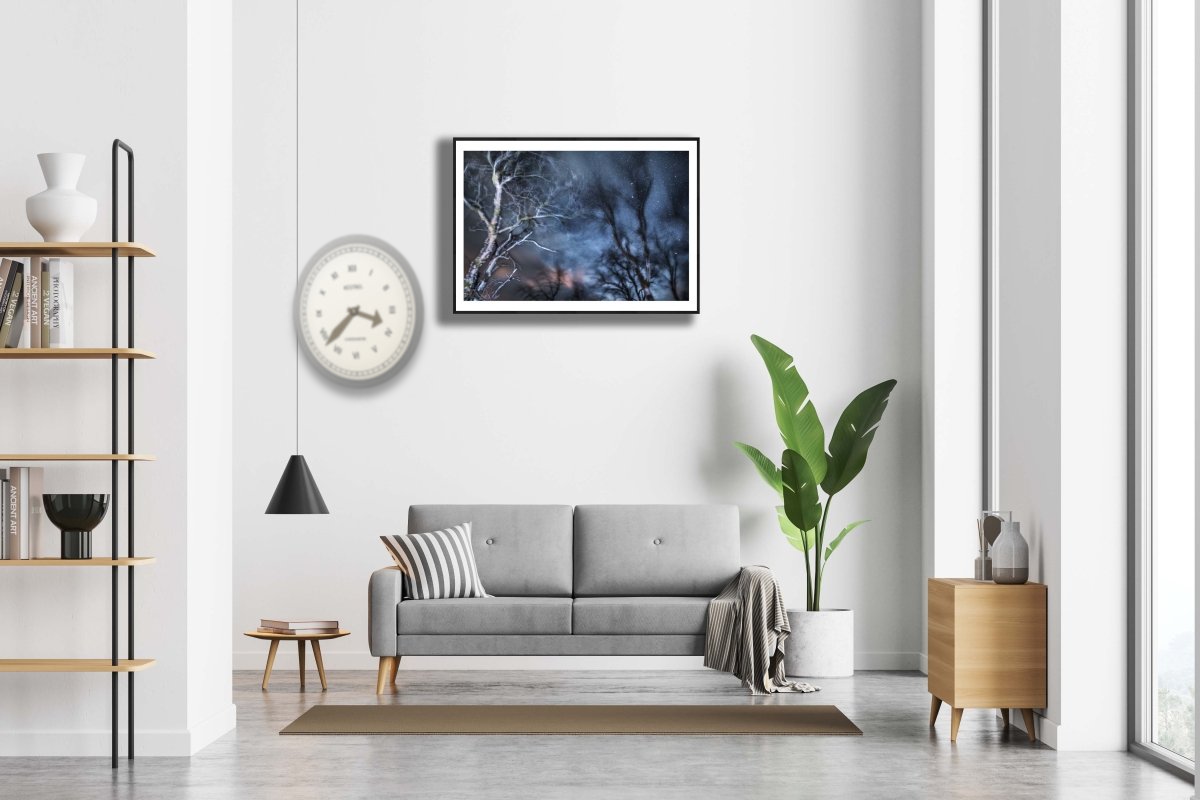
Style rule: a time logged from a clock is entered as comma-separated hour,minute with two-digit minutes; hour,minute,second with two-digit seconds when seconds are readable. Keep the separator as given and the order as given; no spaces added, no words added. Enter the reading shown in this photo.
3,38
